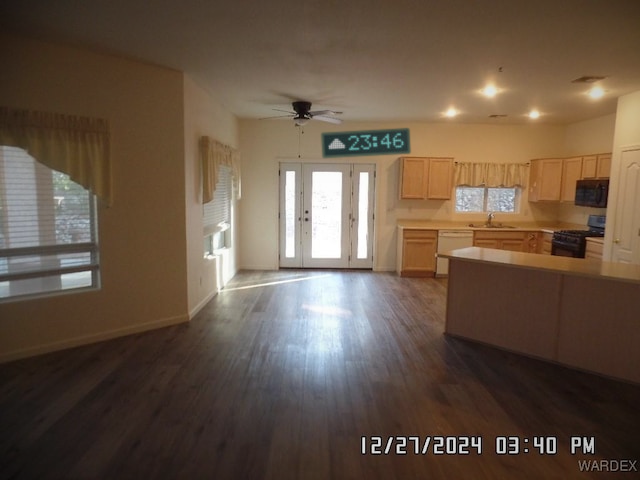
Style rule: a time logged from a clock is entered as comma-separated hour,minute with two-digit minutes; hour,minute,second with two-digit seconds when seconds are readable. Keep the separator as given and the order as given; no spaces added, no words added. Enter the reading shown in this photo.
23,46
